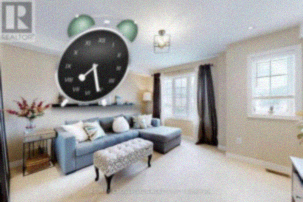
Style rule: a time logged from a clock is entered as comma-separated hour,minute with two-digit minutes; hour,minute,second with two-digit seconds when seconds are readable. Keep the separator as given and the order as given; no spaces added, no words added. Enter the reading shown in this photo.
7,26
